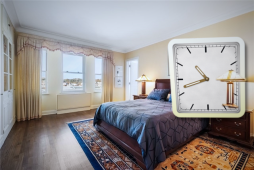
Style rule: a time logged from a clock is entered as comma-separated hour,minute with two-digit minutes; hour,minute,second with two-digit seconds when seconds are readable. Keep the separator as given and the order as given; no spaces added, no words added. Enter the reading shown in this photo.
10,42
